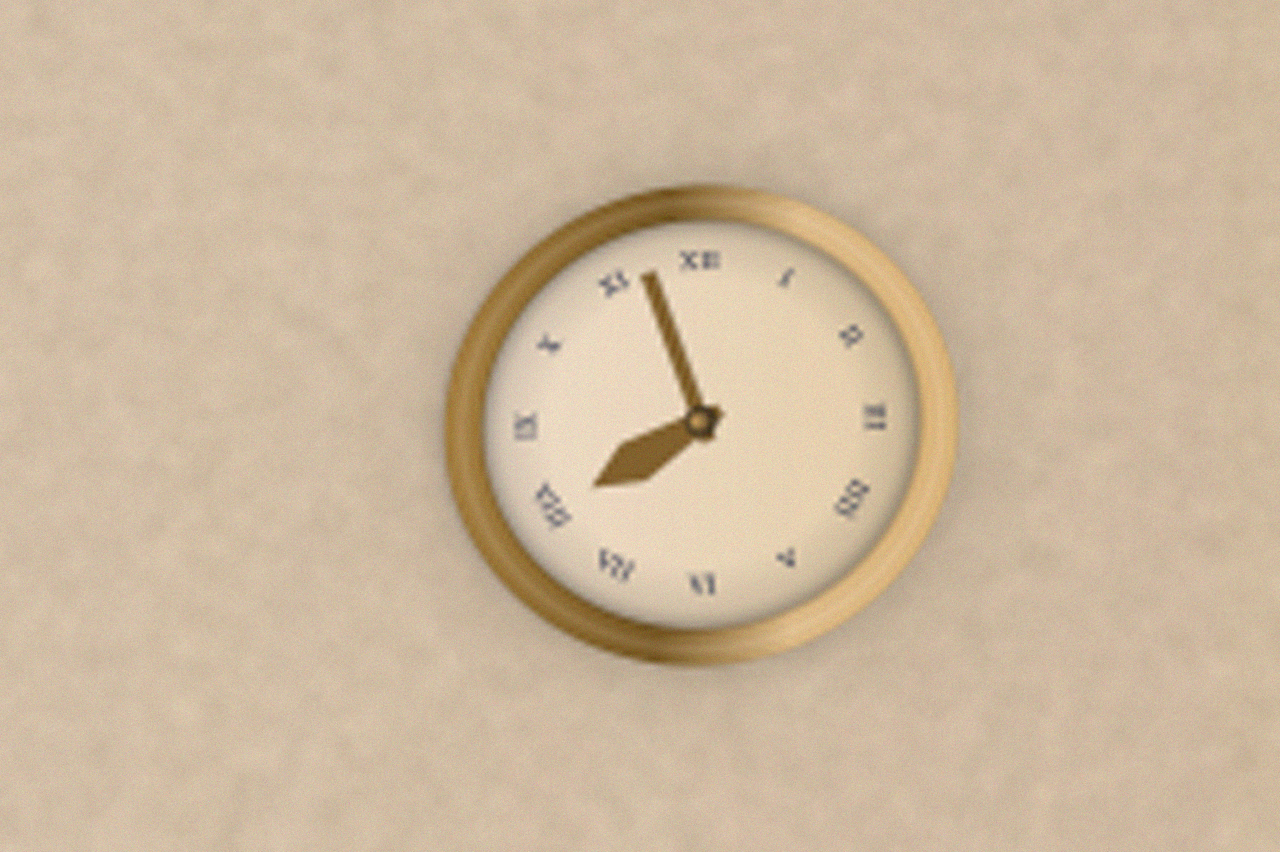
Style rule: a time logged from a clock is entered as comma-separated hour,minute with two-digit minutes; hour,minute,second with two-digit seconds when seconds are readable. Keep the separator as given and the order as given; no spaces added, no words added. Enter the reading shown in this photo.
7,57
